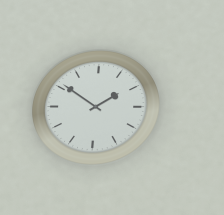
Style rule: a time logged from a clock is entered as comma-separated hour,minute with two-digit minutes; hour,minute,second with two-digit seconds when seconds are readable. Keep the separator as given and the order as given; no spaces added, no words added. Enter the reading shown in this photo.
1,51
